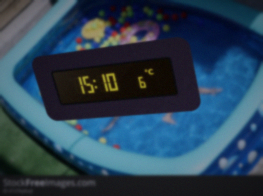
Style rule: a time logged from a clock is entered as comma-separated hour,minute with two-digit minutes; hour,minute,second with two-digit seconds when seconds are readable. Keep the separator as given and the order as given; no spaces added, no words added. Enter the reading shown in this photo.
15,10
